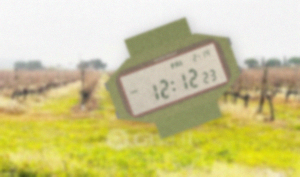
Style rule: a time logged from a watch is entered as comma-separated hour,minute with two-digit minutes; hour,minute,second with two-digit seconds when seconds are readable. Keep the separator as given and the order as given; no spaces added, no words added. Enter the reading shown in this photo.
12,12
